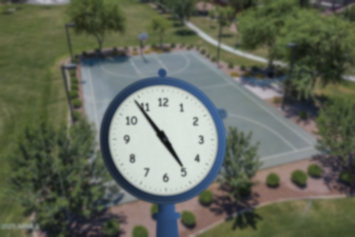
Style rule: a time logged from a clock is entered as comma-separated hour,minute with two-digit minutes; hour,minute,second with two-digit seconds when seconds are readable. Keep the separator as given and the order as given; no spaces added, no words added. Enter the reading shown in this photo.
4,54
